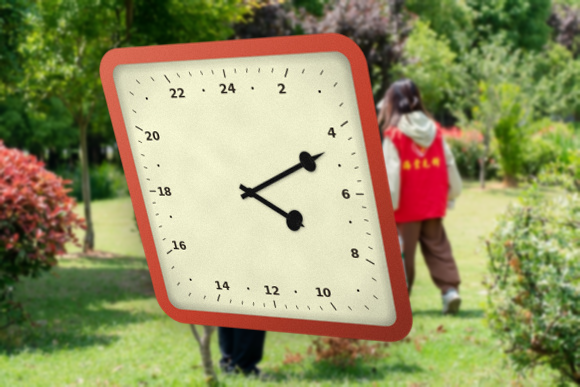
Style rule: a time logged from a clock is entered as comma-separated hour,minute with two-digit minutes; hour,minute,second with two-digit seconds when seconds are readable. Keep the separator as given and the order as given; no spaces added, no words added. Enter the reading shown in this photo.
8,11
